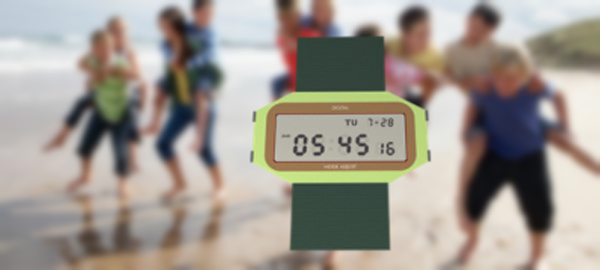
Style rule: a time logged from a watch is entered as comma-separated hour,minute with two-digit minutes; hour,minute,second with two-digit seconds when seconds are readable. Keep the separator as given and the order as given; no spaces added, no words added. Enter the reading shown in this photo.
5,45,16
